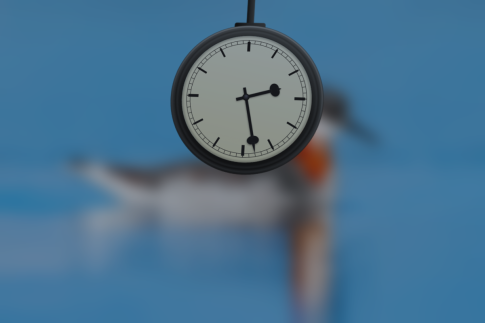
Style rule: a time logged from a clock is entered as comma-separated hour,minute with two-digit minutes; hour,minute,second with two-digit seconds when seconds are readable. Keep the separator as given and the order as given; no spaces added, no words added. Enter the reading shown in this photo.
2,28
